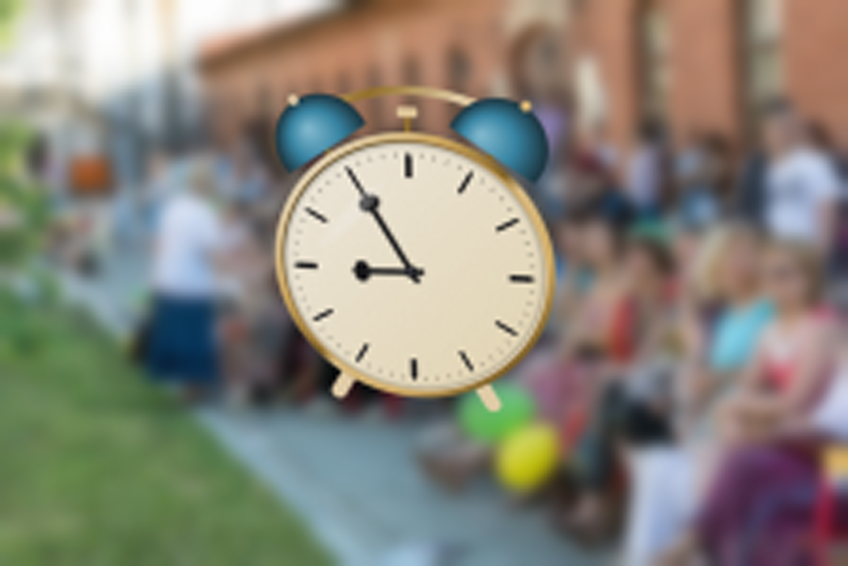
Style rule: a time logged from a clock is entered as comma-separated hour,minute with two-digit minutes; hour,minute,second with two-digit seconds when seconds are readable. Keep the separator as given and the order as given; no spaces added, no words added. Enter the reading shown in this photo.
8,55
